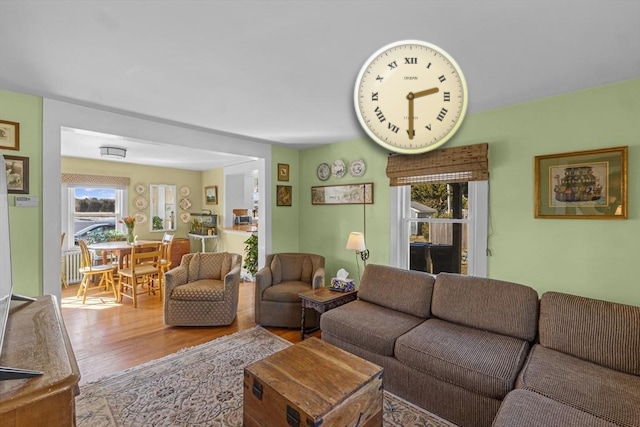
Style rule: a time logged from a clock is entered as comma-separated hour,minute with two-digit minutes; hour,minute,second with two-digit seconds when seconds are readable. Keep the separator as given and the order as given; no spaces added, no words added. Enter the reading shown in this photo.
2,30
